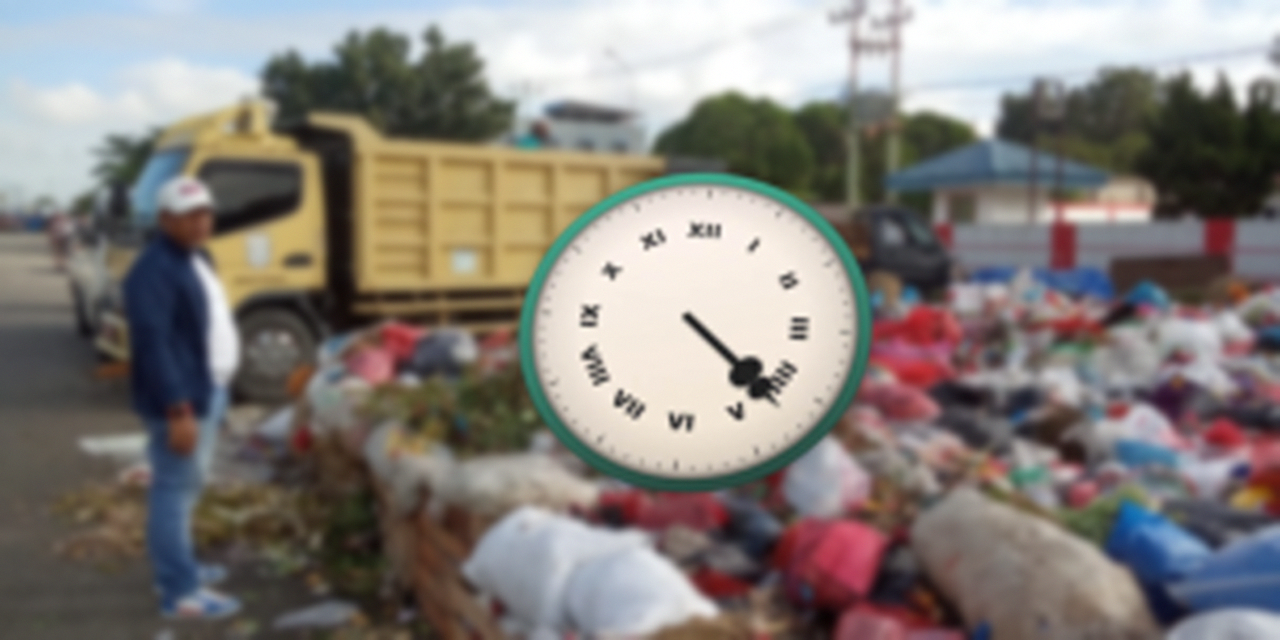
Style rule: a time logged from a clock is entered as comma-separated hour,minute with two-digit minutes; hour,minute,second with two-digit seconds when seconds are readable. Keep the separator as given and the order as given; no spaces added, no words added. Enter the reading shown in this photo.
4,22
